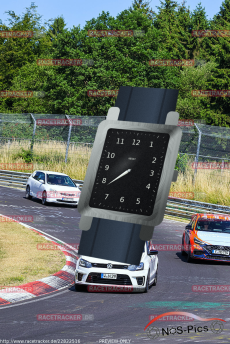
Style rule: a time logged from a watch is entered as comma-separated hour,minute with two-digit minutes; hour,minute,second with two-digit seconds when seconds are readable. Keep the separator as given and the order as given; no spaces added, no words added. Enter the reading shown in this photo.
7,38
